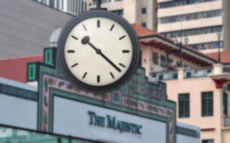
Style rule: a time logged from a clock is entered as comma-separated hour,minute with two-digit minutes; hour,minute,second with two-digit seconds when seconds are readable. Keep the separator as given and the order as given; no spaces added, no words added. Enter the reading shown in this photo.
10,22
